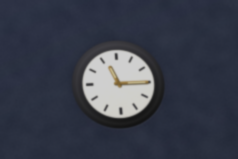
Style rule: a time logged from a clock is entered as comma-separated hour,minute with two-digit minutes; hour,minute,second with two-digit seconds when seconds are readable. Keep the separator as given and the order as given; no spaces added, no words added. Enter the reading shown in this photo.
11,15
